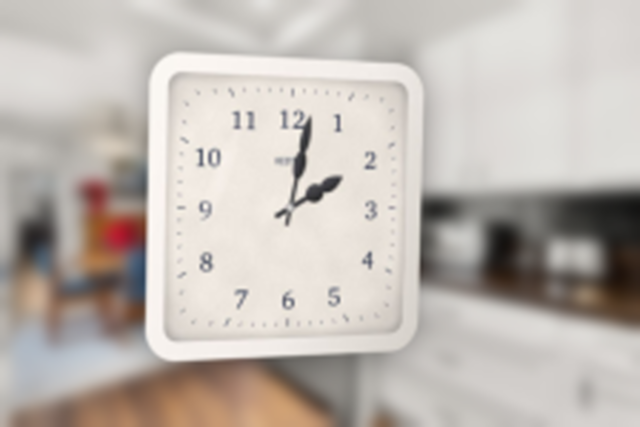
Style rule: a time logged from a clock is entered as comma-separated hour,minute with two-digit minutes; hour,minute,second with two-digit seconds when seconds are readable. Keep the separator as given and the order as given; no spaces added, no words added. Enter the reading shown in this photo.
2,02
